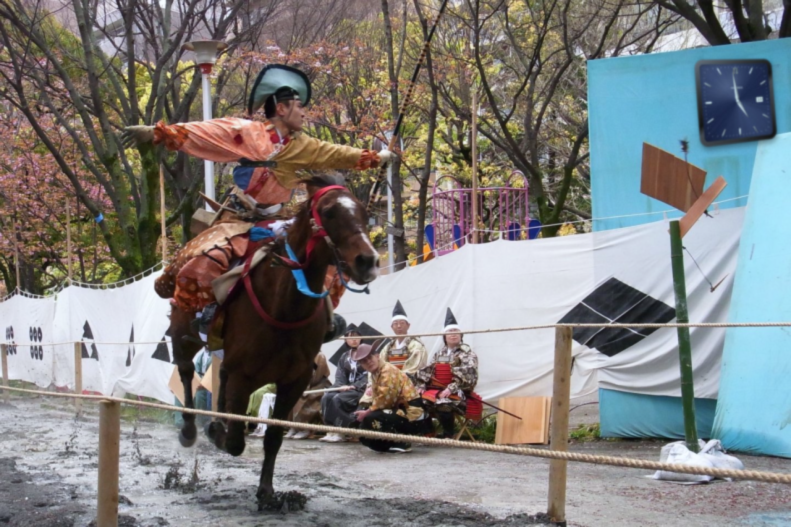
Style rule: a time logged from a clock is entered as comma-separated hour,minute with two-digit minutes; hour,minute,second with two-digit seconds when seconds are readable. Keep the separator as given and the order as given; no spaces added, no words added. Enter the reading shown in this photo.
4,59
